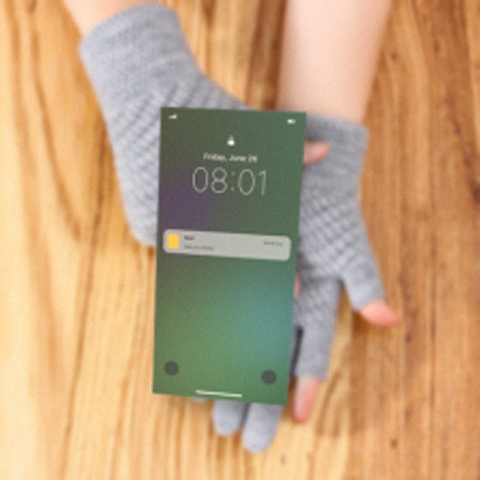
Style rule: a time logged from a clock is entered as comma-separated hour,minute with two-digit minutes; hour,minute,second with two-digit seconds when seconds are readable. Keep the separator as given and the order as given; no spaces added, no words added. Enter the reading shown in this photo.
8,01
